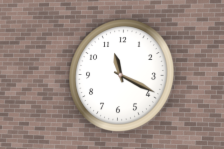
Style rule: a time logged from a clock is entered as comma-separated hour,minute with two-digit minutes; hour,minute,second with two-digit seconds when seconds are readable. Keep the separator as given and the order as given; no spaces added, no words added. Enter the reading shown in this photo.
11,19
